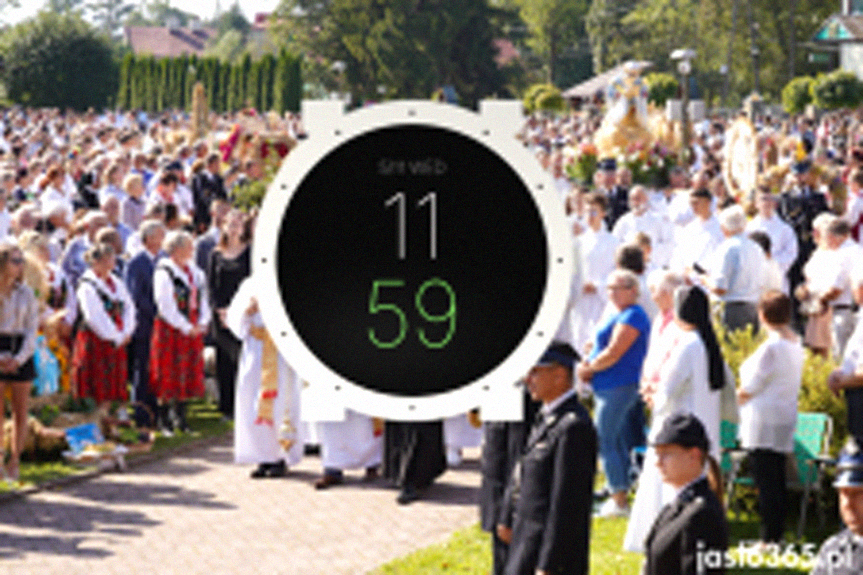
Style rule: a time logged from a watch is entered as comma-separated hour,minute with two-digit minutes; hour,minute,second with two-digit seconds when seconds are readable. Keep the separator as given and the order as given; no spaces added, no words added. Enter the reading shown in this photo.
11,59
